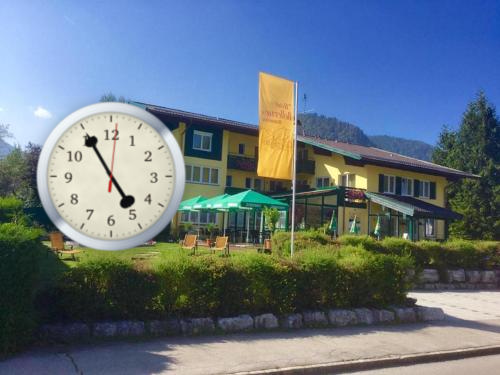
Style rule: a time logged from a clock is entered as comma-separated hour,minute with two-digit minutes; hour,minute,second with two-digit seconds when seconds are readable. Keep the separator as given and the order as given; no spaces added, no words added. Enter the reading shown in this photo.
4,55,01
